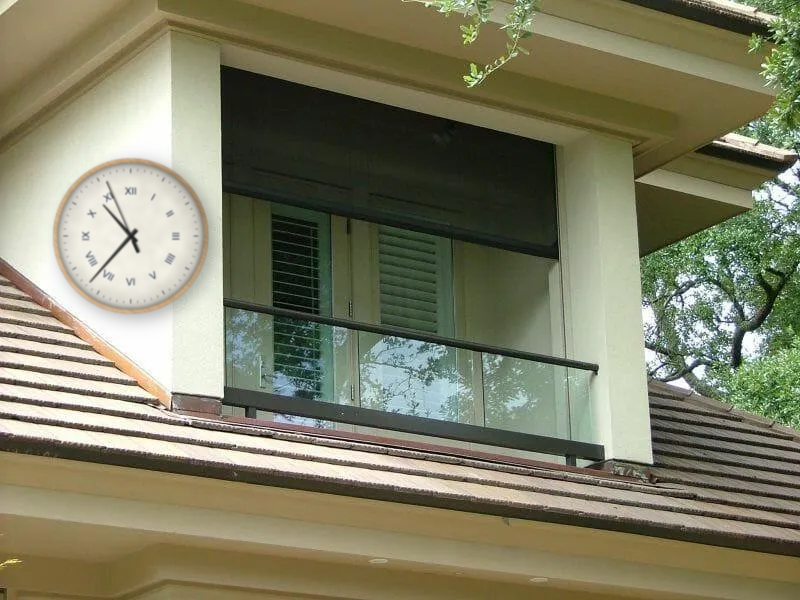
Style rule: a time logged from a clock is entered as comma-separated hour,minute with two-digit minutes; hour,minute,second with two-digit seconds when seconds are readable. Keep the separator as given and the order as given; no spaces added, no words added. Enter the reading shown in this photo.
10,36,56
